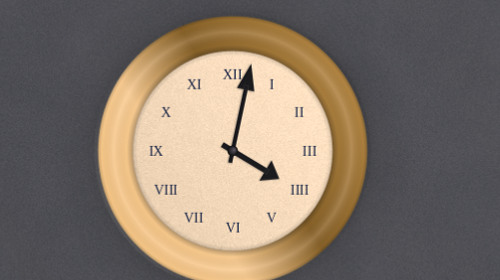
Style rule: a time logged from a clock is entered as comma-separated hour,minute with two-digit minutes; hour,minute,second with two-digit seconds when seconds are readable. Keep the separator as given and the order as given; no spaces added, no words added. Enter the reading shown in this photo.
4,02
